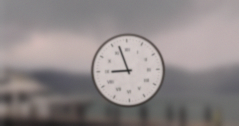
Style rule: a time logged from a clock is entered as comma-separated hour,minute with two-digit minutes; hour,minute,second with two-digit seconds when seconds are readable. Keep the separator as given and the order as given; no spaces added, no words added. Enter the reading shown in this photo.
8,57
